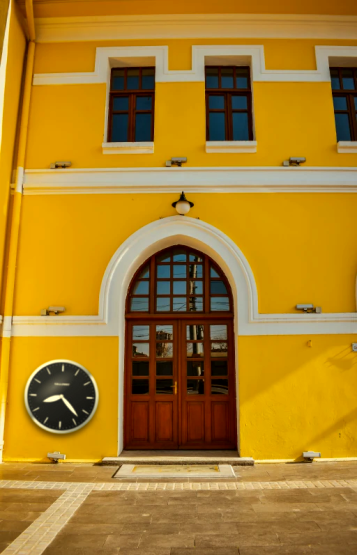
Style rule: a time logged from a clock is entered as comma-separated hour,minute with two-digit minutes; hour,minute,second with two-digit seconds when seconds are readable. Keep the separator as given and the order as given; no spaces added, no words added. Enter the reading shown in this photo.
8,23
